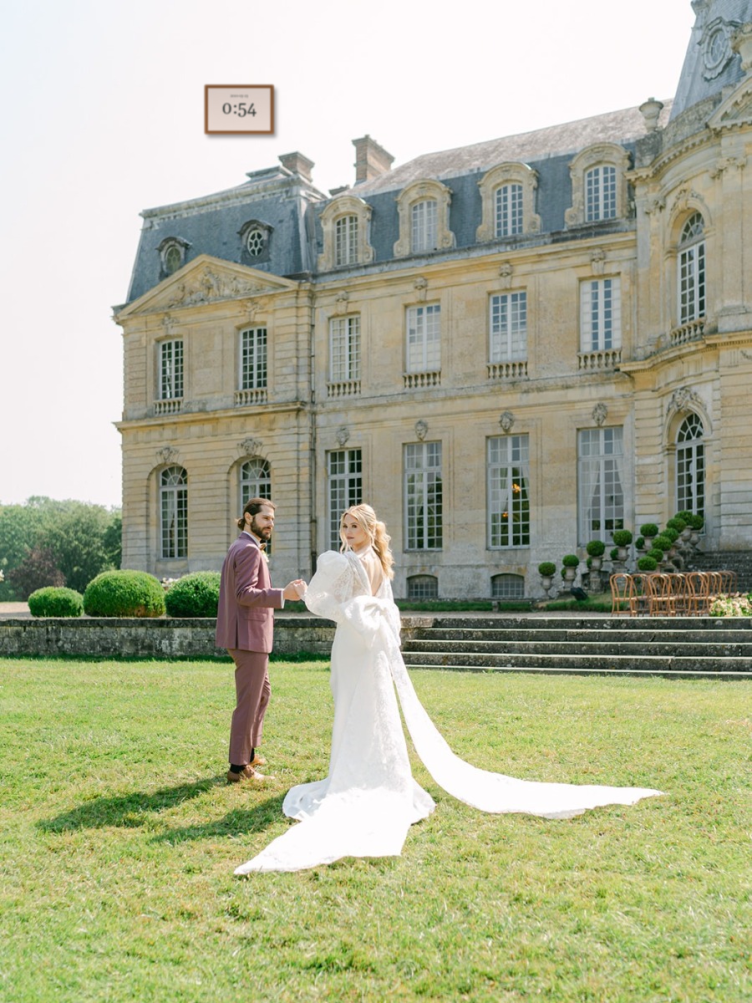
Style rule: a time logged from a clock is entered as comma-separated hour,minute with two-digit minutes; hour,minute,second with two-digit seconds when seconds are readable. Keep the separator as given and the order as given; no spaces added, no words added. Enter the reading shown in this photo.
0,54
